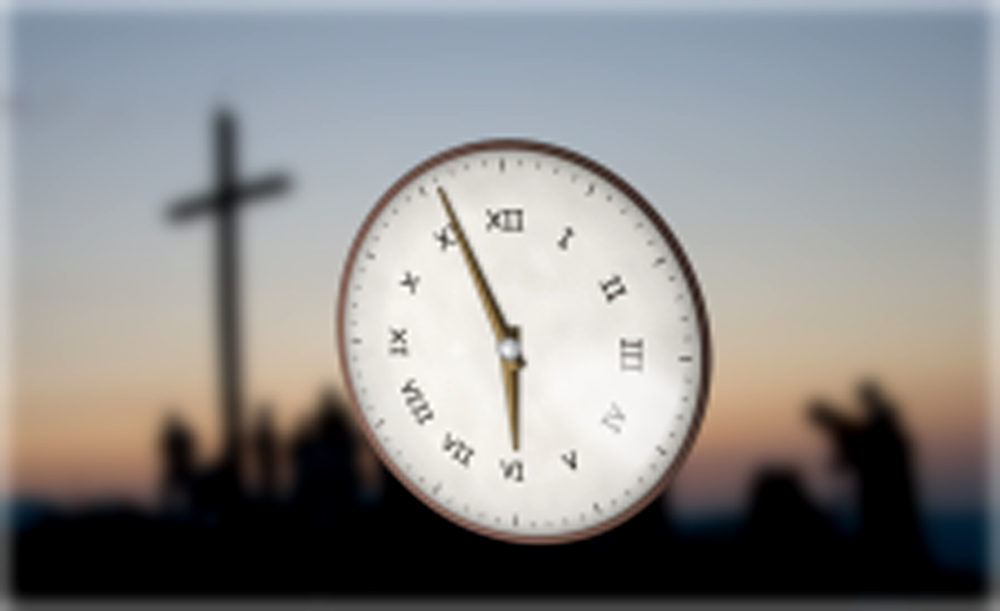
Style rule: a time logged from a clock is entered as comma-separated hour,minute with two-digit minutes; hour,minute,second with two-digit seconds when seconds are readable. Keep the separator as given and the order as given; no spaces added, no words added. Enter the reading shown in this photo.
5,56
